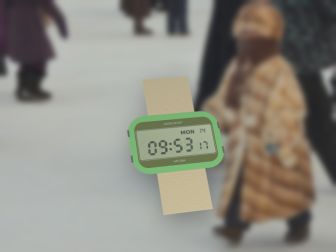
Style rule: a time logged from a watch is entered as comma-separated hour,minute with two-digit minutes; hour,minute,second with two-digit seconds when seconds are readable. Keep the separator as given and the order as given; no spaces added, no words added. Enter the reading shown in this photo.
9,53,17
